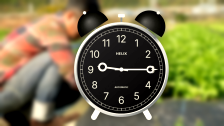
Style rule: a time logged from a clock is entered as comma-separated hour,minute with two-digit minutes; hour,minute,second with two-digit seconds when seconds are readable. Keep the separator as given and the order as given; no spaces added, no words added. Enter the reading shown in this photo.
9,15
